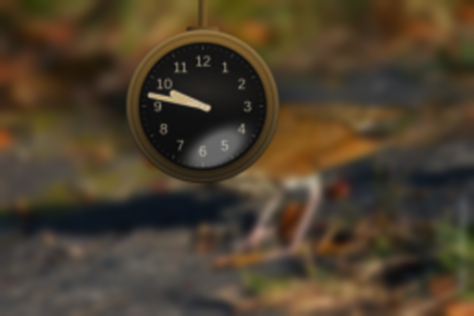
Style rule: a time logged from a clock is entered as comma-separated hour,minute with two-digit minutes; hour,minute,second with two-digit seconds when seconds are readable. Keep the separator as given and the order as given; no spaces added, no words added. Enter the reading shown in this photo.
9,47
